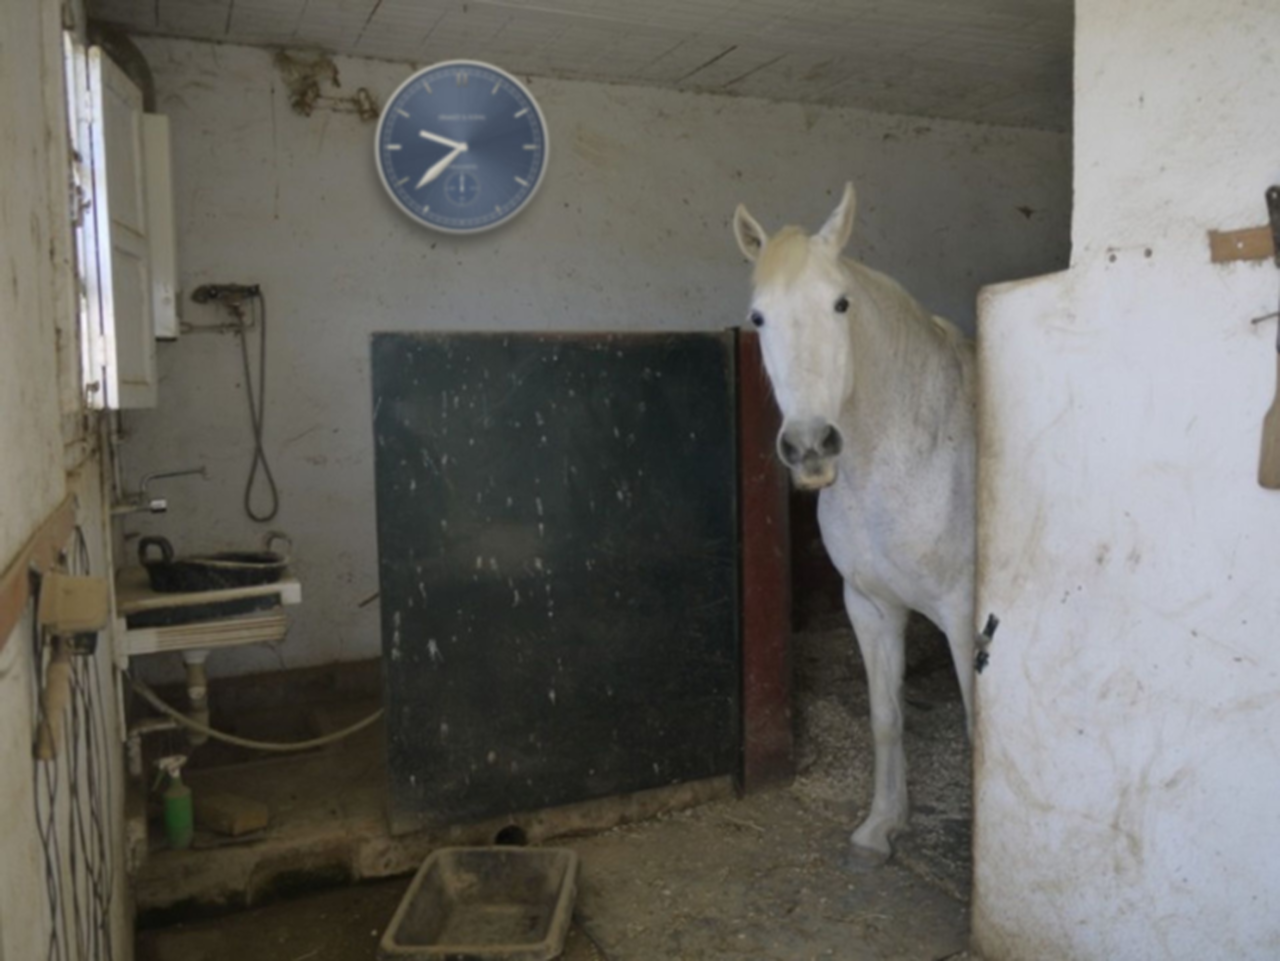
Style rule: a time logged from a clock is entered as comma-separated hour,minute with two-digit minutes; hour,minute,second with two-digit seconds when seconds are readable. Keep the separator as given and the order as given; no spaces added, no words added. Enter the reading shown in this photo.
9,38
